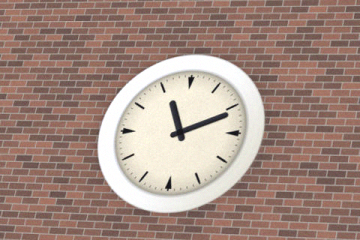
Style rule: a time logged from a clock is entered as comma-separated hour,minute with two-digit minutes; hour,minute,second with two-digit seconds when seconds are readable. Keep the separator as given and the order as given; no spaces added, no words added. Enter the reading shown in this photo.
11,11
